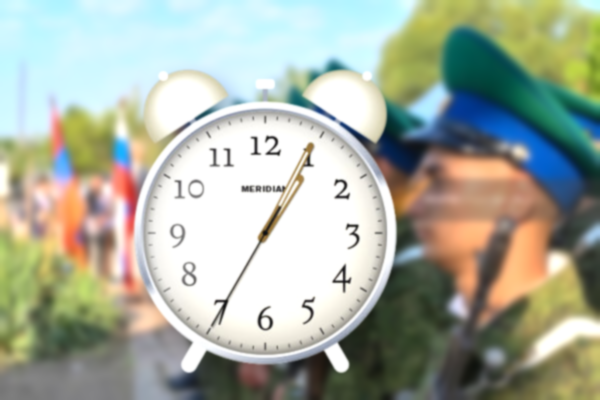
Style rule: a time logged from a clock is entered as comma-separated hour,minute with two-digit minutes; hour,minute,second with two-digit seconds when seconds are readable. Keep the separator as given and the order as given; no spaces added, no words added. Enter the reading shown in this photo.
1,04,35
